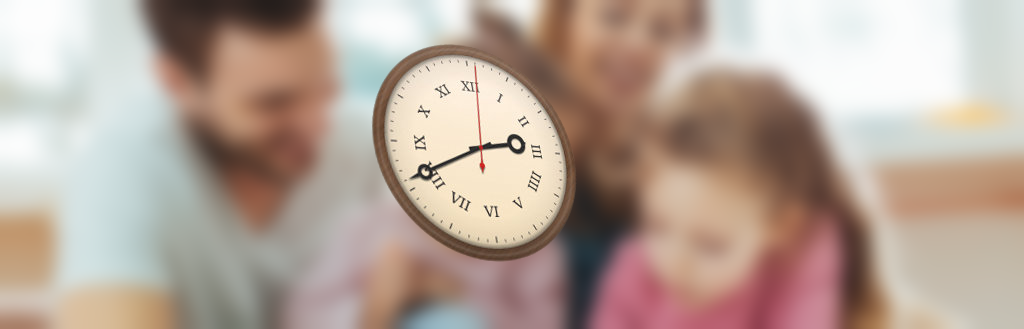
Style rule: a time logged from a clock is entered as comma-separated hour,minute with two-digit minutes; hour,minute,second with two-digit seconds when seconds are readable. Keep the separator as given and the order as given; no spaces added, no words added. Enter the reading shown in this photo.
2,41,01
